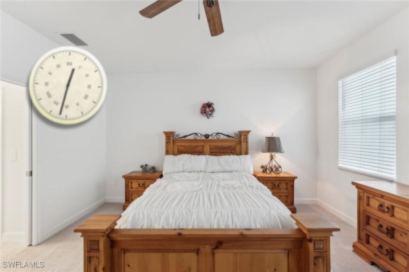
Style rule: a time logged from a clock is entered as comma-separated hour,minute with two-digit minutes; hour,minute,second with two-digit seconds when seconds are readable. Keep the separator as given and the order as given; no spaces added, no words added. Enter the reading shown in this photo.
12,32
